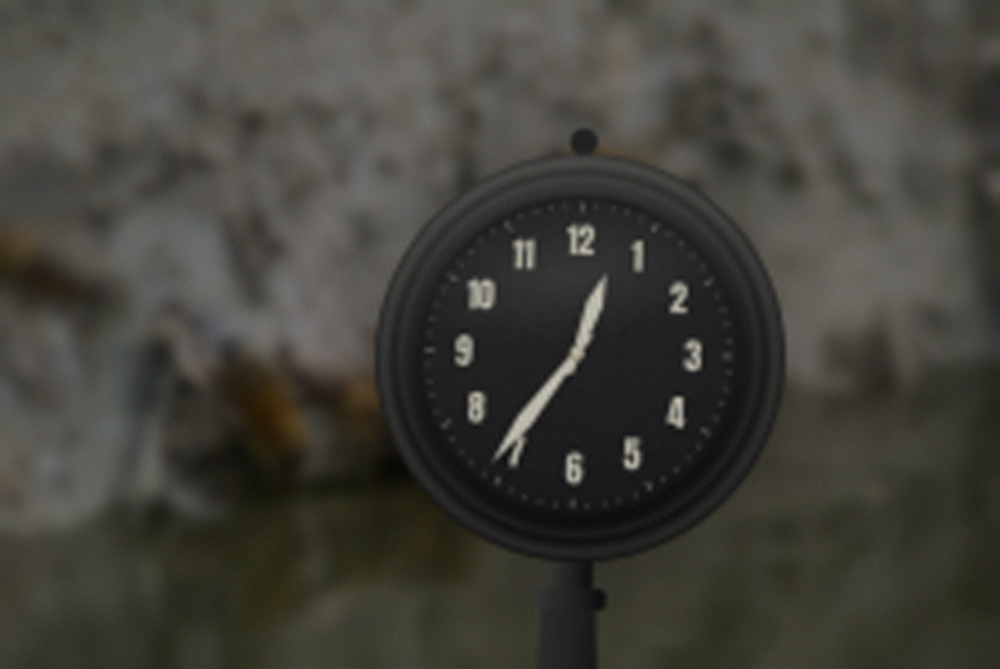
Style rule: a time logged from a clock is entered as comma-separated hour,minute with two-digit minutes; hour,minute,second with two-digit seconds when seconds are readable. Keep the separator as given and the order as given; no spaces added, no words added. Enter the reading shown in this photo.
12,36
